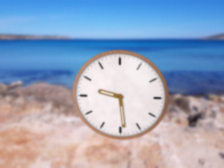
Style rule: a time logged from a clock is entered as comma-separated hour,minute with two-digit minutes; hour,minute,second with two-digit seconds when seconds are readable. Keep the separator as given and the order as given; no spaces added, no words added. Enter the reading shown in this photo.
9,29
